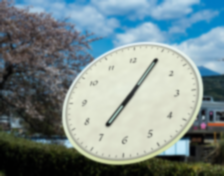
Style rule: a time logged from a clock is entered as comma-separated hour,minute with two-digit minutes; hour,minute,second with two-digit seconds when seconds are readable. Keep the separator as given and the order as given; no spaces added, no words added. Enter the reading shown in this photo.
7,05
